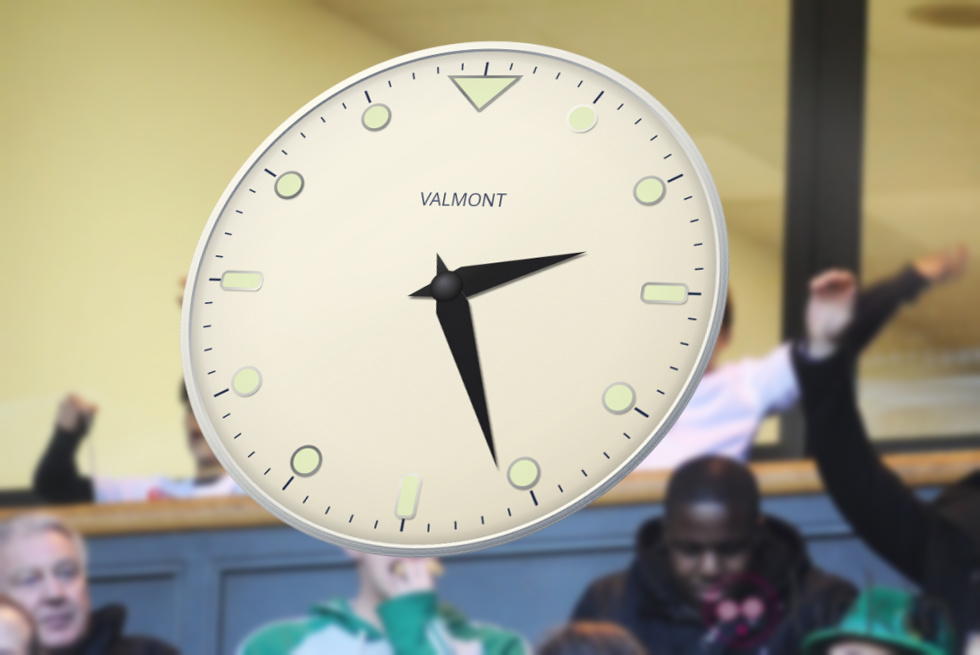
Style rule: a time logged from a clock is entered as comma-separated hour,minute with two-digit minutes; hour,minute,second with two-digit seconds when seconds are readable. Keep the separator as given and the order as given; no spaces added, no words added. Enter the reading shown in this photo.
2,26
